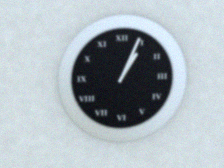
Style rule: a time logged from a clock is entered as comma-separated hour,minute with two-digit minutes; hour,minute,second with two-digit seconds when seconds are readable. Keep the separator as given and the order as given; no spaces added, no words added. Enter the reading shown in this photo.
1,04
